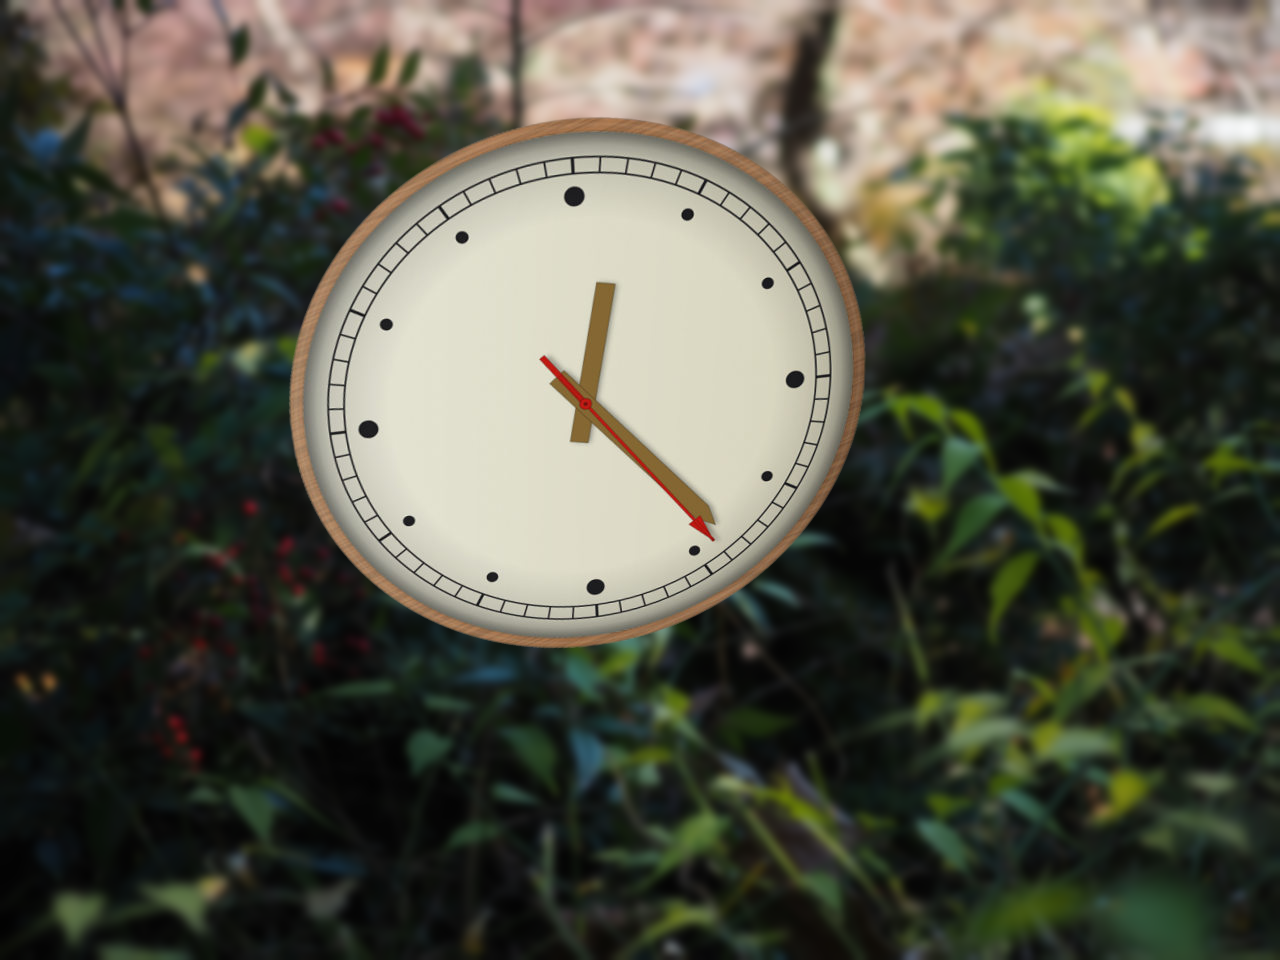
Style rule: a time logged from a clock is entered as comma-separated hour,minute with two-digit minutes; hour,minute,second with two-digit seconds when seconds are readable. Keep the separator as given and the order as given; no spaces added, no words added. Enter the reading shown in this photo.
12,23,24
